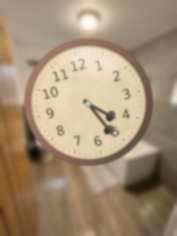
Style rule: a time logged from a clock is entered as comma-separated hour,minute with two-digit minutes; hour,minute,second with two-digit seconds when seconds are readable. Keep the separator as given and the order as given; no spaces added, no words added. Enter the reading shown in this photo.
4,26
